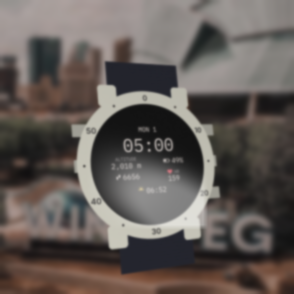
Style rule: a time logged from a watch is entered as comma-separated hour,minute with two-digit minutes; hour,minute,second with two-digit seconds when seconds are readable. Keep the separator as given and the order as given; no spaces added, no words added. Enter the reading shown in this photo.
5,00
